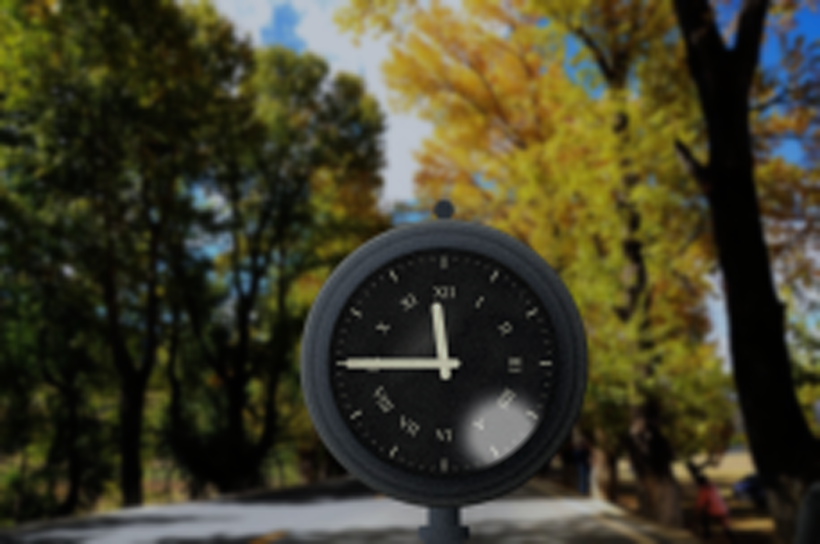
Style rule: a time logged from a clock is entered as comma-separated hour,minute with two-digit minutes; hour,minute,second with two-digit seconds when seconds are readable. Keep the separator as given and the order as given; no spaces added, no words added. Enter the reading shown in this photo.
11,45
